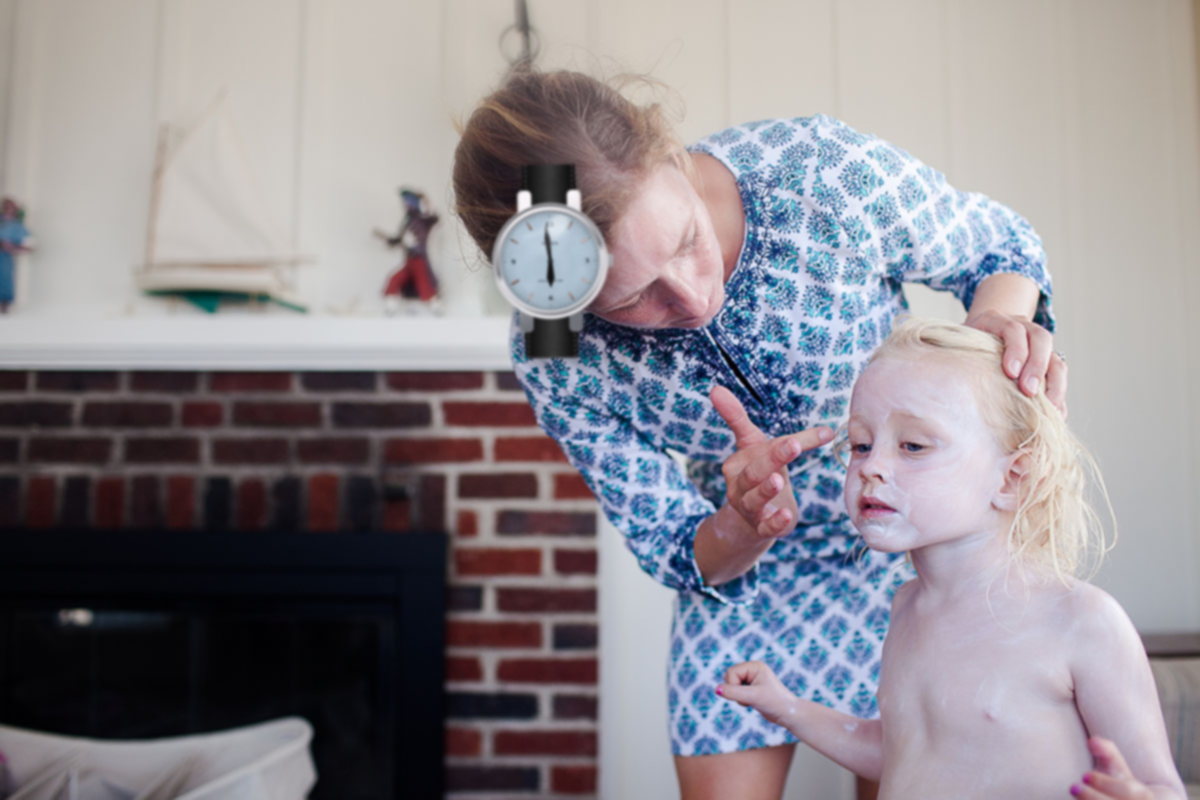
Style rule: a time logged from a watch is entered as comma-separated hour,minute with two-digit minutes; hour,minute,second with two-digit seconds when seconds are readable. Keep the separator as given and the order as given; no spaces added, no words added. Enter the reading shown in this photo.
5,59
